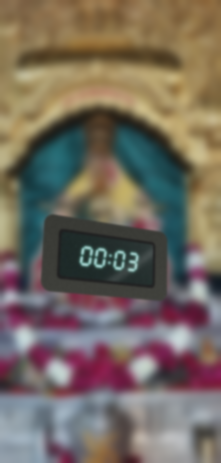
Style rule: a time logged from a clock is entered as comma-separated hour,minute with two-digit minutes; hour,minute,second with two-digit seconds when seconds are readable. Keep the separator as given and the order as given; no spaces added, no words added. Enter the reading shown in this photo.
0,03
